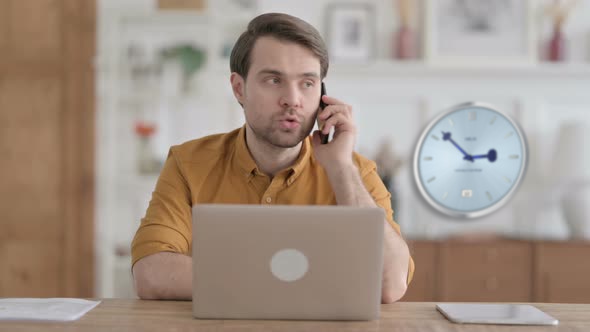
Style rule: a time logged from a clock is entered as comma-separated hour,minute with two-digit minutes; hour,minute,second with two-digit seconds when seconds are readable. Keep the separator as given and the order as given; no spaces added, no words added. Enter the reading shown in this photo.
2,52
